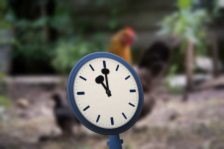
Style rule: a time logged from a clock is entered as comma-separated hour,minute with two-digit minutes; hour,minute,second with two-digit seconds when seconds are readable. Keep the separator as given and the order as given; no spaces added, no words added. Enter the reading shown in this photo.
11,00
